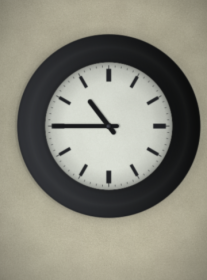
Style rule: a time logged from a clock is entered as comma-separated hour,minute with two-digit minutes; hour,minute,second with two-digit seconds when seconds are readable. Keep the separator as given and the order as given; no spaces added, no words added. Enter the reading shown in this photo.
10,45
